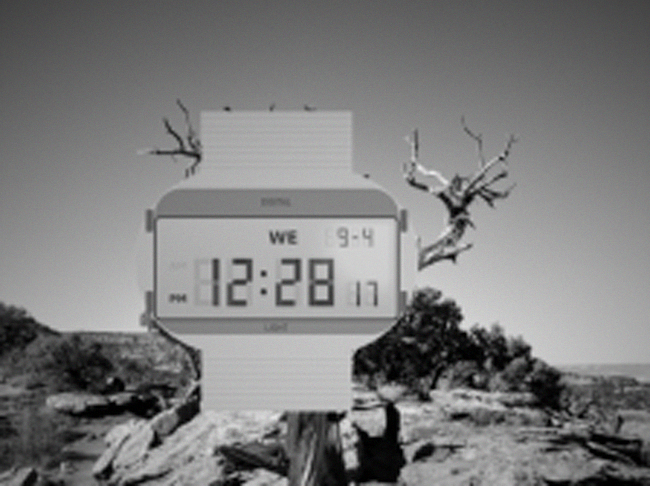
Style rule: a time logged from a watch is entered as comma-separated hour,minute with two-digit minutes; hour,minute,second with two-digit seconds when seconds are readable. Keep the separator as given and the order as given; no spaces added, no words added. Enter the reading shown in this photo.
12,28,17
